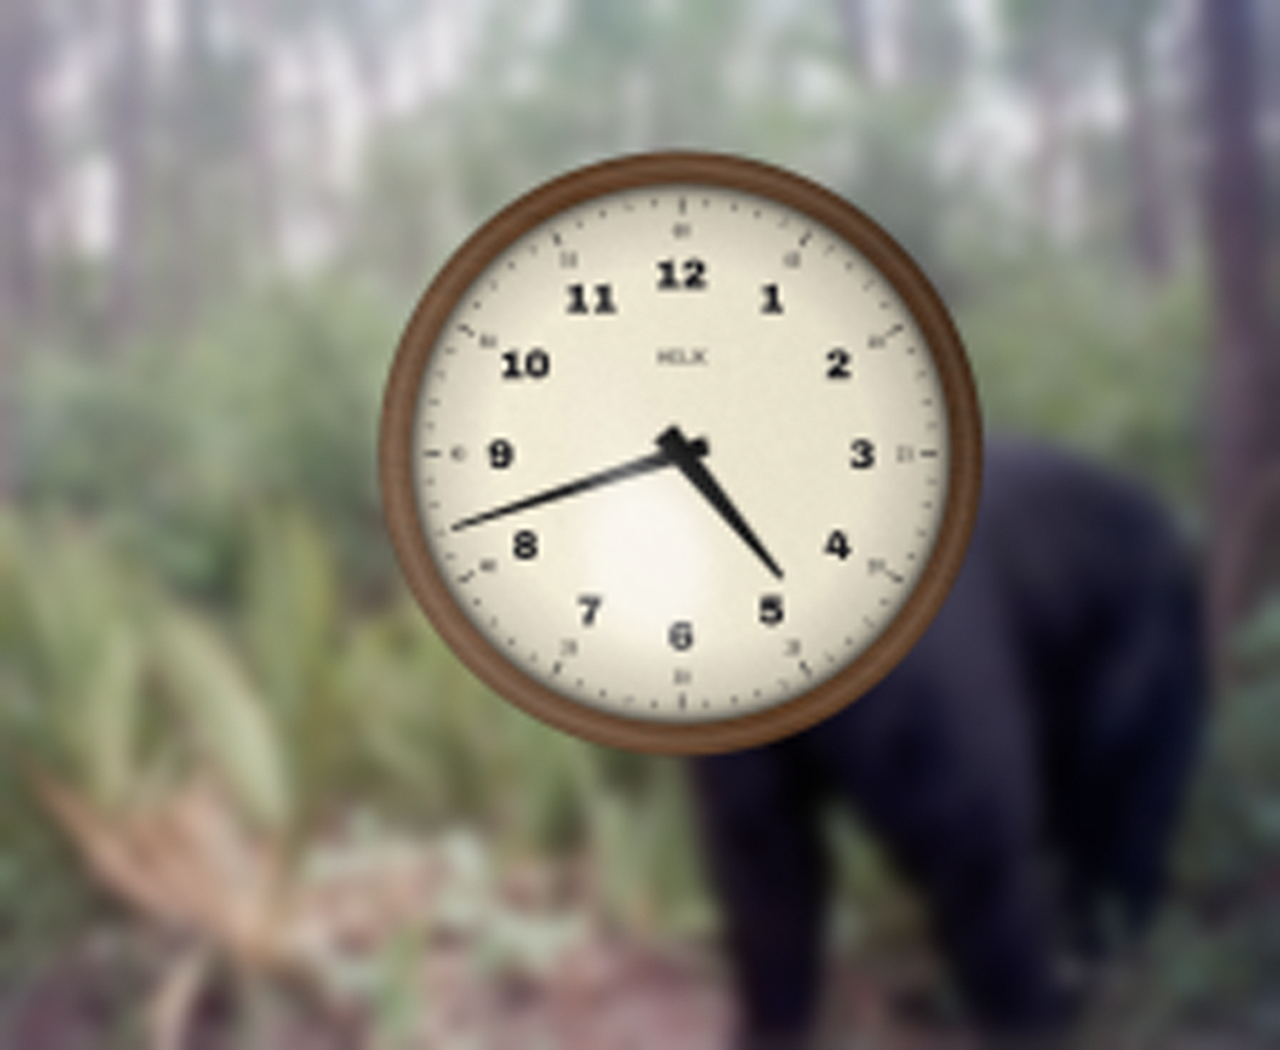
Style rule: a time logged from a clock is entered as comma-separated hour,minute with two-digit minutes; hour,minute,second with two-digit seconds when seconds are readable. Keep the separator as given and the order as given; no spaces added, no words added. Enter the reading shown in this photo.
4,42
